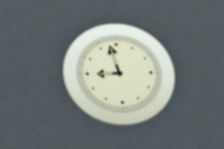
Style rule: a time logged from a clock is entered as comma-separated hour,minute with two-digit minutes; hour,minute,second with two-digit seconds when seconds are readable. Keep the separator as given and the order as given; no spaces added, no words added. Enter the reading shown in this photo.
8,58
